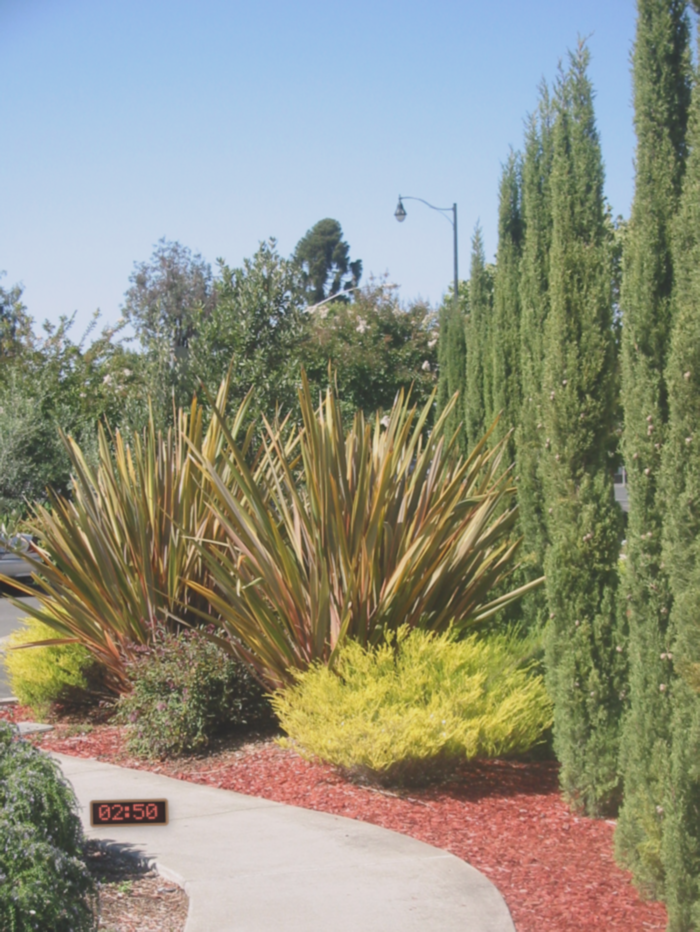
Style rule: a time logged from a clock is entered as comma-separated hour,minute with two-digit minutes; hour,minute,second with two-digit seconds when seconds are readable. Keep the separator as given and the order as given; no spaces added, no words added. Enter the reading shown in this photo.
2,50
